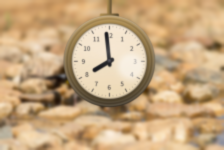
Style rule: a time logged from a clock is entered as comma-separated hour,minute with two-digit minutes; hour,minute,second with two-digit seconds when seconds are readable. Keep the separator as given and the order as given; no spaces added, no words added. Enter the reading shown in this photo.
7,59
